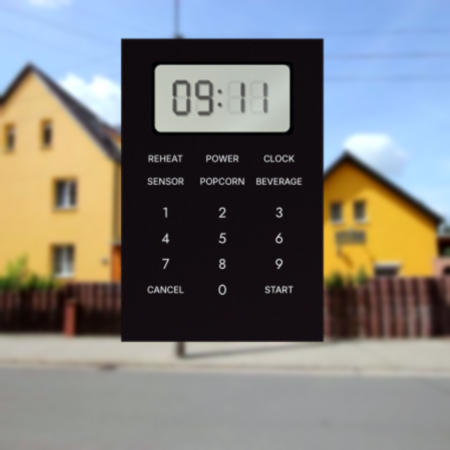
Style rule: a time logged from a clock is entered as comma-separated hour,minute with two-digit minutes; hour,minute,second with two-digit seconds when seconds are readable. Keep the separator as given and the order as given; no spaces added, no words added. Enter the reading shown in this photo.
9,11
